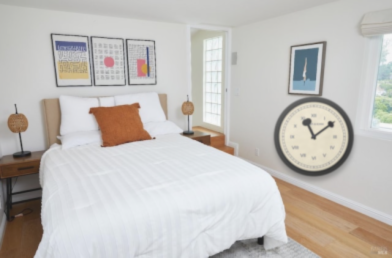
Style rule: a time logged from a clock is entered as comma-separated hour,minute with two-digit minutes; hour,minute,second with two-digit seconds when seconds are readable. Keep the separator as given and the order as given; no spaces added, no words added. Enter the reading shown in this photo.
11,09
